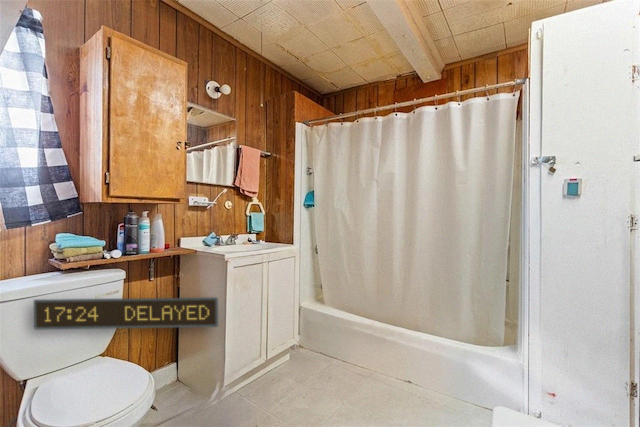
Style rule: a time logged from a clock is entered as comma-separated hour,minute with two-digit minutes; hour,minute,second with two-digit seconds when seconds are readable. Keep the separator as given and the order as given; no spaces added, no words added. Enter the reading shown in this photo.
17,24
